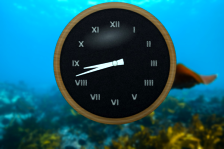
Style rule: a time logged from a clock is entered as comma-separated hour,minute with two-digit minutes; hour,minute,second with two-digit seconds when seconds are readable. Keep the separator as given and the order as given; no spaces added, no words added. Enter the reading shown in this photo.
8,42
